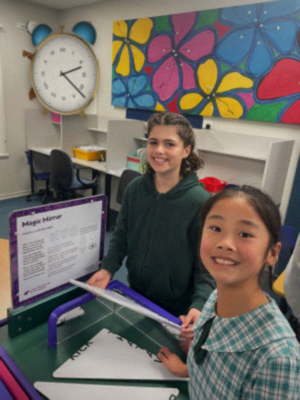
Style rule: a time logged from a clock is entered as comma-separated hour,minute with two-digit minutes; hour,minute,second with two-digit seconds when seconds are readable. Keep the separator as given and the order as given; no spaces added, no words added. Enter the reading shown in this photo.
2,22
